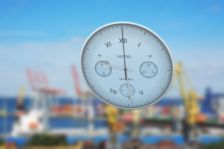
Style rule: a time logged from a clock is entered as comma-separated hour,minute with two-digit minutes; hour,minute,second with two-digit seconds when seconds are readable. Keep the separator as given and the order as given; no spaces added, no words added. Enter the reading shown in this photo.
9,29
